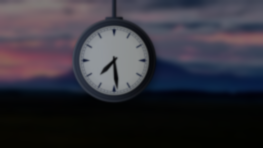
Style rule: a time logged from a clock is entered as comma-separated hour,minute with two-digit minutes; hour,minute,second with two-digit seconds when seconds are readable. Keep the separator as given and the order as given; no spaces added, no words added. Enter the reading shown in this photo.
7,29
